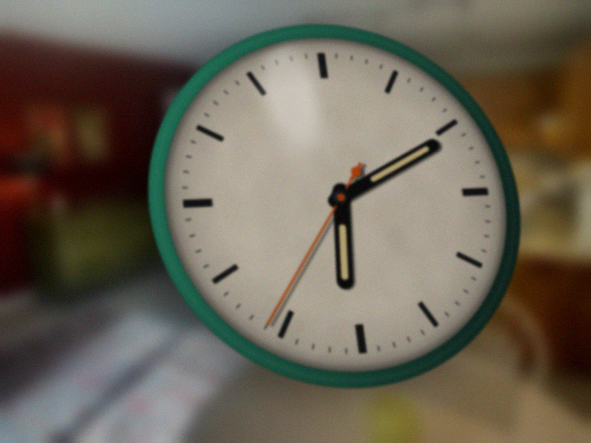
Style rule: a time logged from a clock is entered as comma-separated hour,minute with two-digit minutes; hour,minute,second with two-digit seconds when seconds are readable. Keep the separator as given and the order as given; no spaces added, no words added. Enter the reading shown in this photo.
6,10,36
